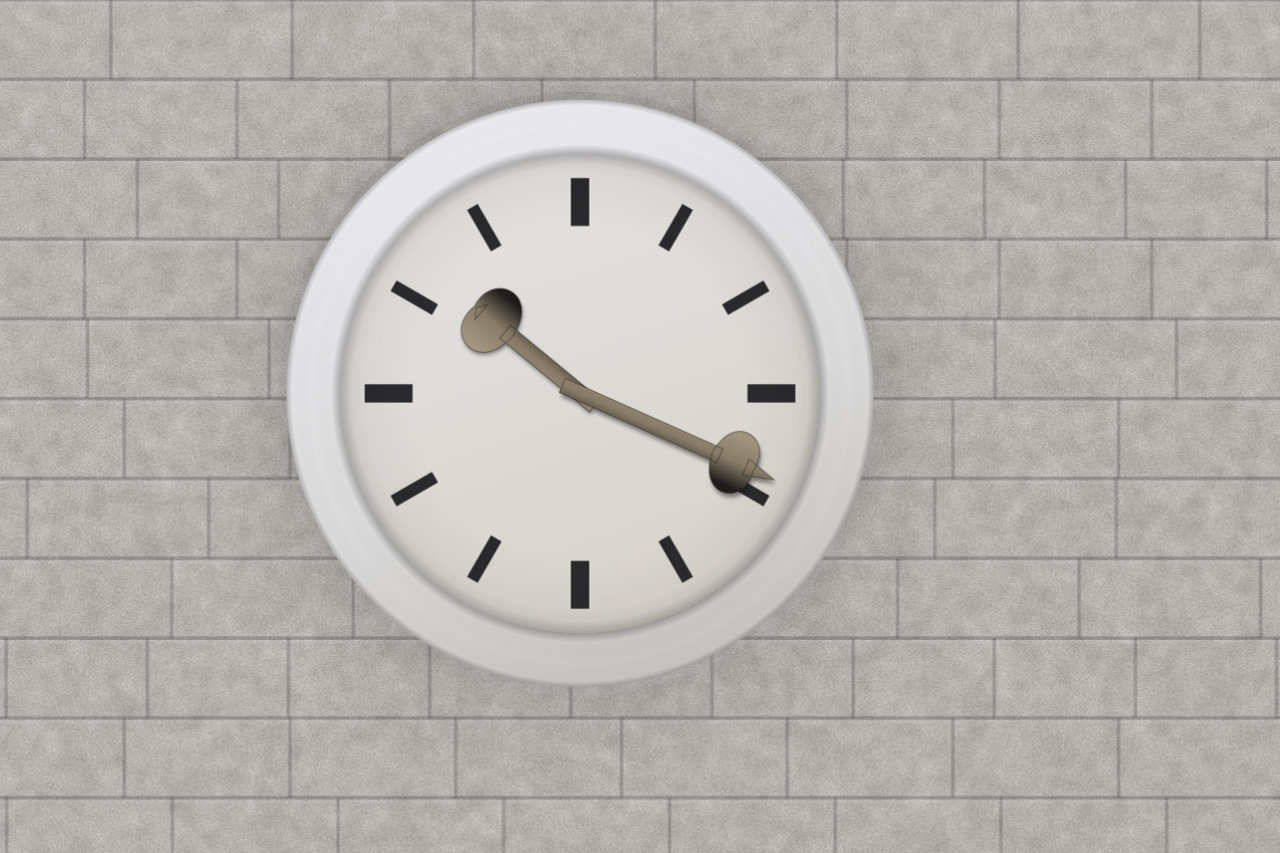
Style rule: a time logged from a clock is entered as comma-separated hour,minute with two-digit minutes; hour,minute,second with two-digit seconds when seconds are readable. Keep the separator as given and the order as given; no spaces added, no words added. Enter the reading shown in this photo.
10,19
